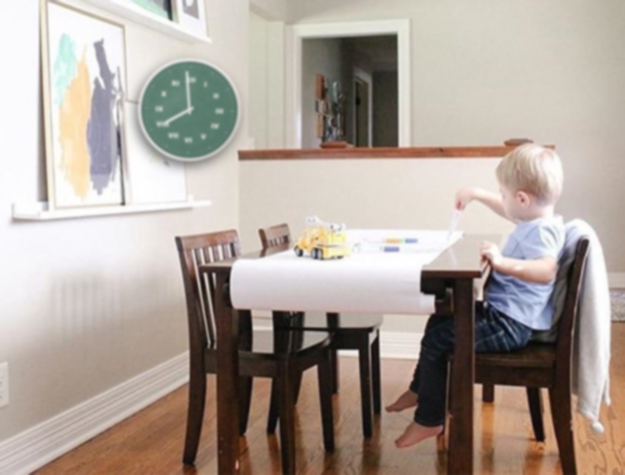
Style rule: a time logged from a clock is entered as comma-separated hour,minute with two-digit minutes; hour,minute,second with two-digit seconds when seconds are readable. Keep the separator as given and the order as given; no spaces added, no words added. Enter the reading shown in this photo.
7,59
